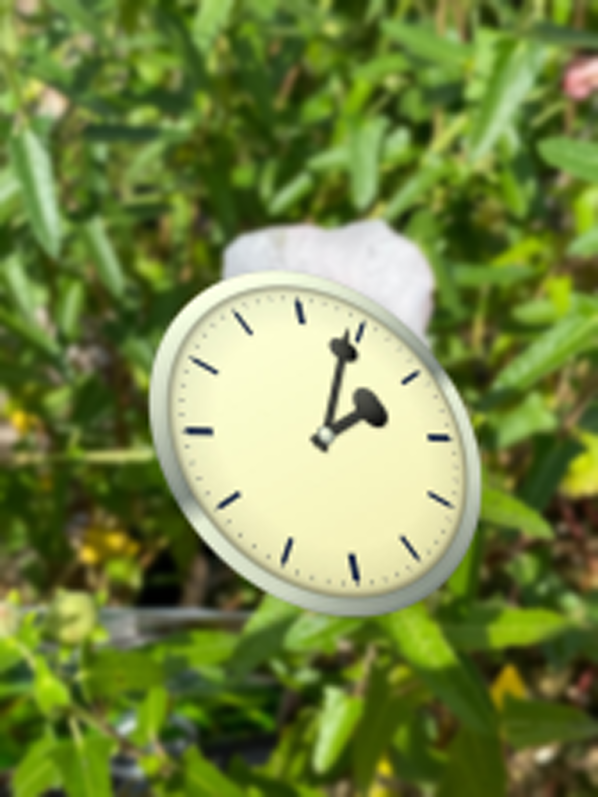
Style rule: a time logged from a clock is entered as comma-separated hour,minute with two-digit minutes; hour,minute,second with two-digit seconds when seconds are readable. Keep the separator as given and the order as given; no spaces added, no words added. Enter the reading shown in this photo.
2,04
